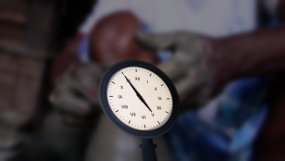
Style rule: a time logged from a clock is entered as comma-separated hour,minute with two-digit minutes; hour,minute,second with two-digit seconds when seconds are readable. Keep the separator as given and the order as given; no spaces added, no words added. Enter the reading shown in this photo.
4,55
